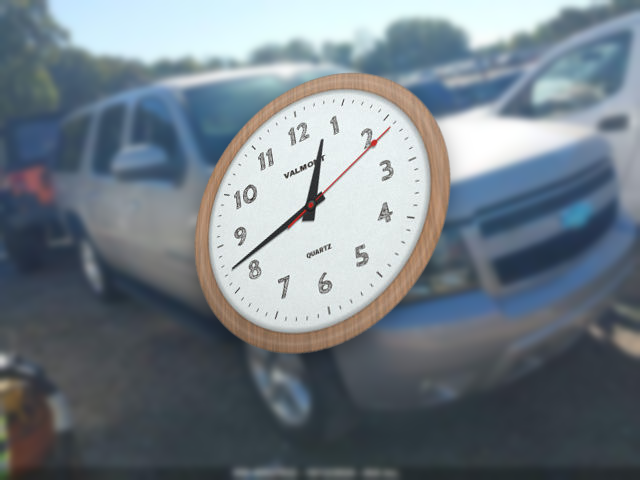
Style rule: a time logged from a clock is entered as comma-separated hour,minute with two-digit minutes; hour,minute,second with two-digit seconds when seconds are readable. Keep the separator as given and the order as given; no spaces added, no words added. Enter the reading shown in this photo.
12,42,11
